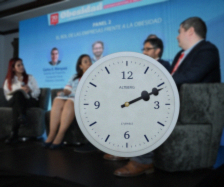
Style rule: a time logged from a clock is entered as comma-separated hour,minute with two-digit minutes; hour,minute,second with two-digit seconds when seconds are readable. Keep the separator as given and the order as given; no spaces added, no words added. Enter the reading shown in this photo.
2,11
